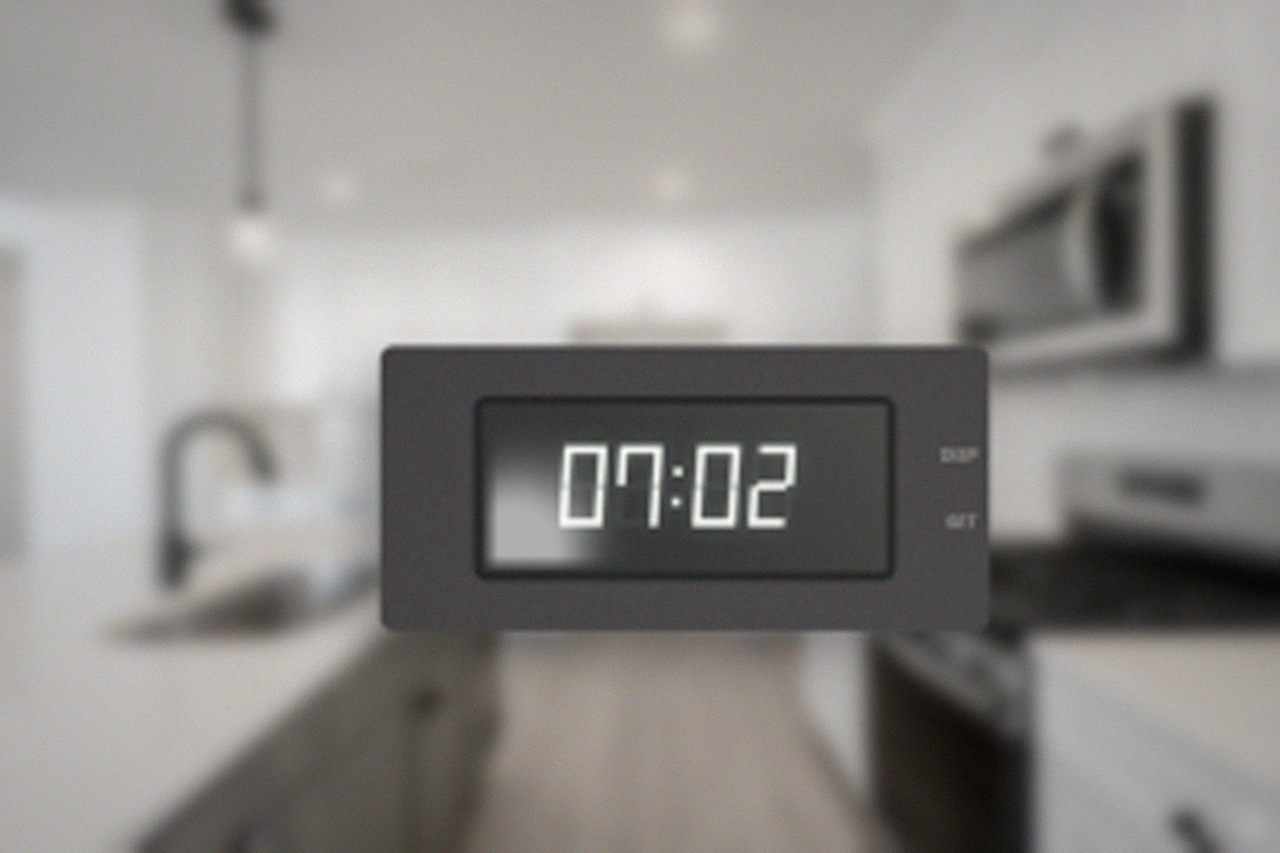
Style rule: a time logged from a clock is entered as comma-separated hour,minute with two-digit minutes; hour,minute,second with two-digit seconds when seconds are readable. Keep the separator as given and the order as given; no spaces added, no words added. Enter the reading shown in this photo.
7,02
